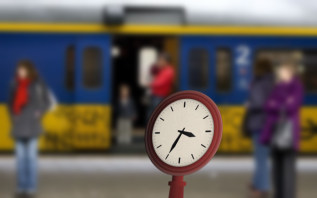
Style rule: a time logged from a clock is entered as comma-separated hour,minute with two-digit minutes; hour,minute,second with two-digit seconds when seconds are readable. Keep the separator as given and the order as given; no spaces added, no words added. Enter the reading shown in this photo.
3,35
